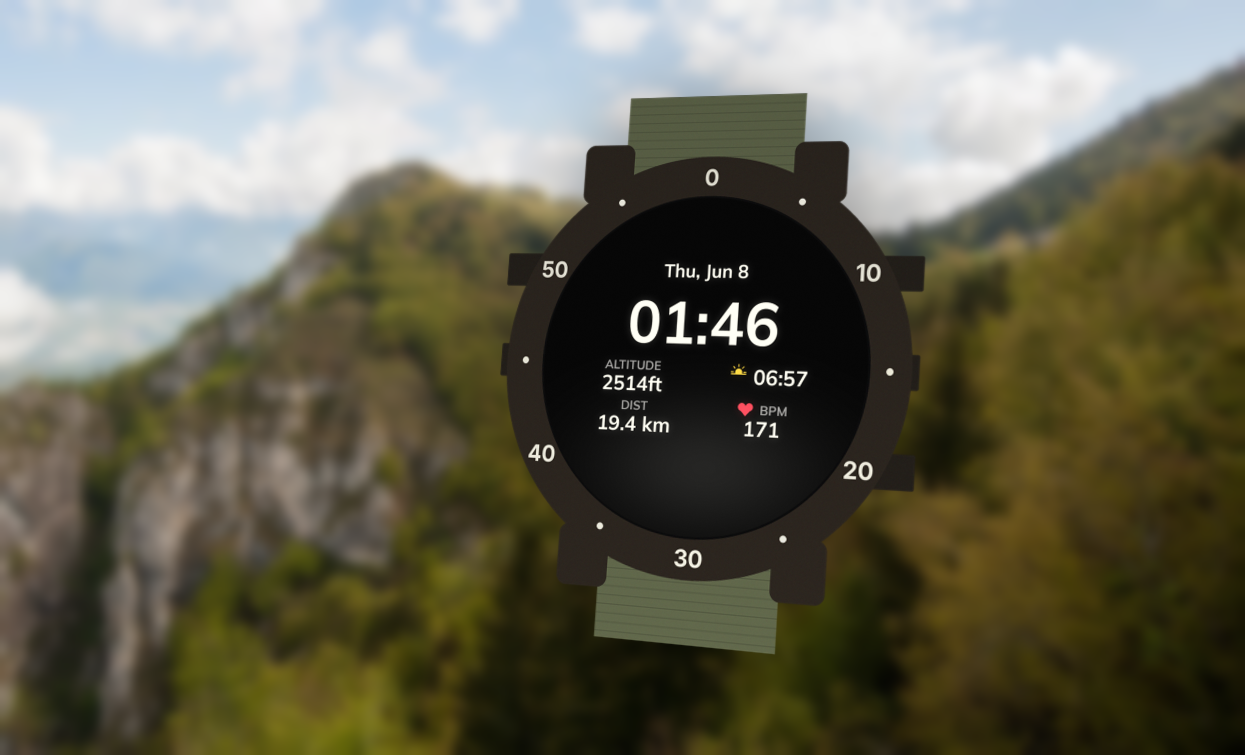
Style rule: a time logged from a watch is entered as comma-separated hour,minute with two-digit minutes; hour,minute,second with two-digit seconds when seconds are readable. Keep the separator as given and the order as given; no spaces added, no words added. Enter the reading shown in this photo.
1,46
